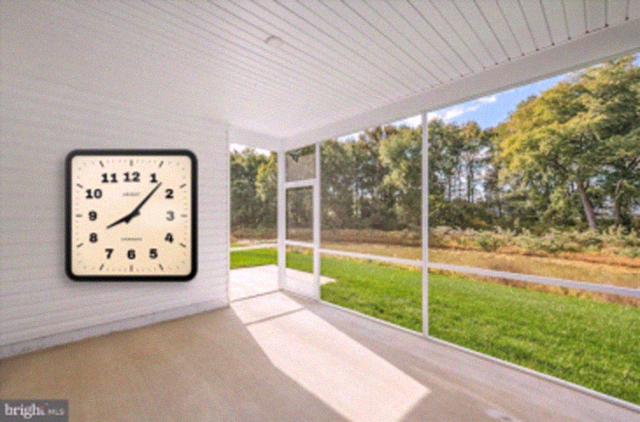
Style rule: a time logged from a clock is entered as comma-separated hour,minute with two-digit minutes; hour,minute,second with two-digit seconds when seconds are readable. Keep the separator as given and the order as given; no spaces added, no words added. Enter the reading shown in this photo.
8,07
